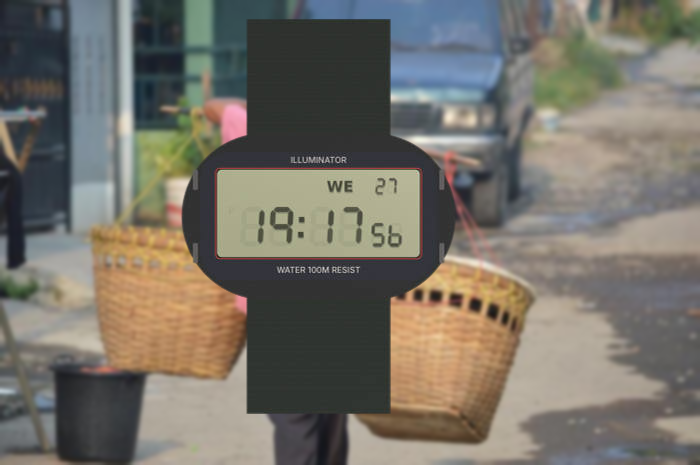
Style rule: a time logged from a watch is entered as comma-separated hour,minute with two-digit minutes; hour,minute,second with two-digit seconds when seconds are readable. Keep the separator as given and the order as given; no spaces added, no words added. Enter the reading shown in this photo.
19,17,56
